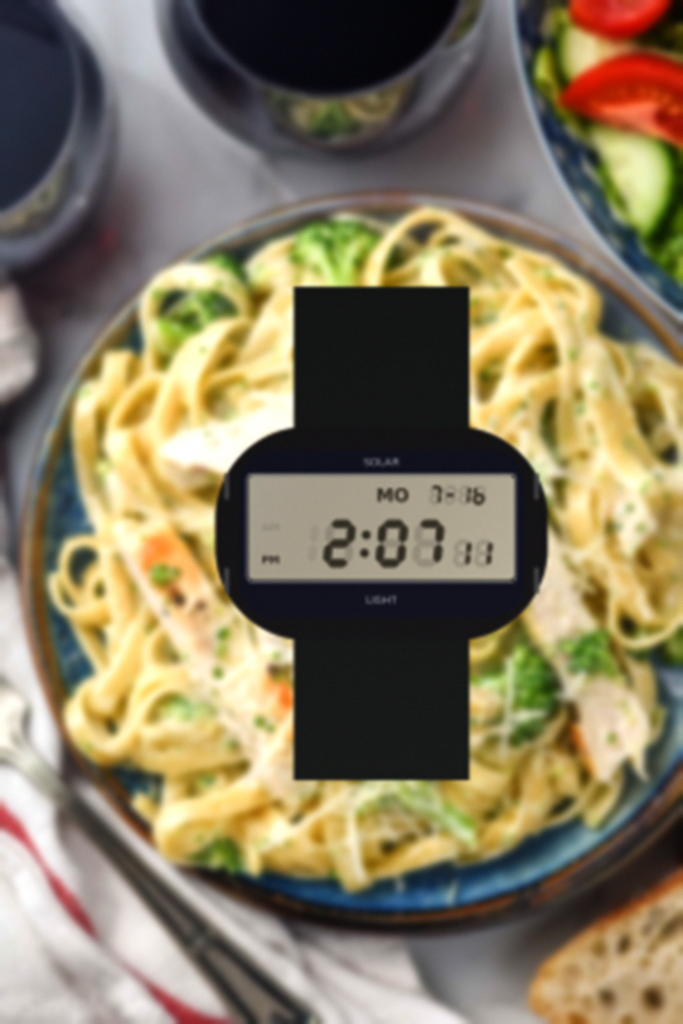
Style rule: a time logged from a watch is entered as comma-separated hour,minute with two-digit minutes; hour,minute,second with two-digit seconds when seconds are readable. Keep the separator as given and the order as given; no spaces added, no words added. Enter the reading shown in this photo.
2,07,11
